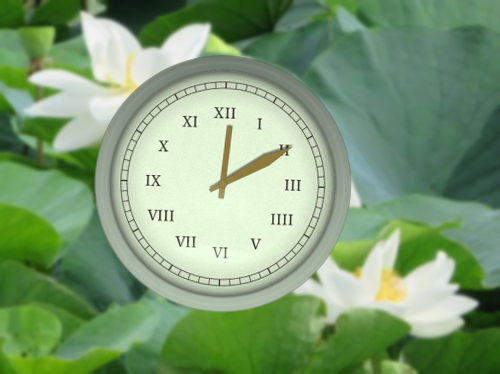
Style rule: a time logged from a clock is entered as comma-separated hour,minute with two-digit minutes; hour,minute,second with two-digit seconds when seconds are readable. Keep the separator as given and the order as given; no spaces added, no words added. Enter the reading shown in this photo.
12,10
